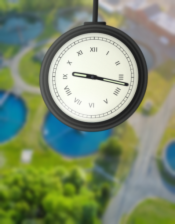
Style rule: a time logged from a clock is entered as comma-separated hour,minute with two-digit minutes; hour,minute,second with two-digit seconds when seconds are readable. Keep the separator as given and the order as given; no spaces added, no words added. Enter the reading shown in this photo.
9,17
